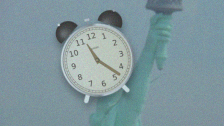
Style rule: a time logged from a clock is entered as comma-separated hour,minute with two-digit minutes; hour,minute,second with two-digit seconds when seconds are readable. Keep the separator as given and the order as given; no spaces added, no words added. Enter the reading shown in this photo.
11,23
